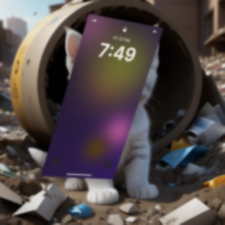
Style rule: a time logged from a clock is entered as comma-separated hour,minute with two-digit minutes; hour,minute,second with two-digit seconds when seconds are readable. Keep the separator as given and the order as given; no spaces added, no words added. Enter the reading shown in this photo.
7,49
